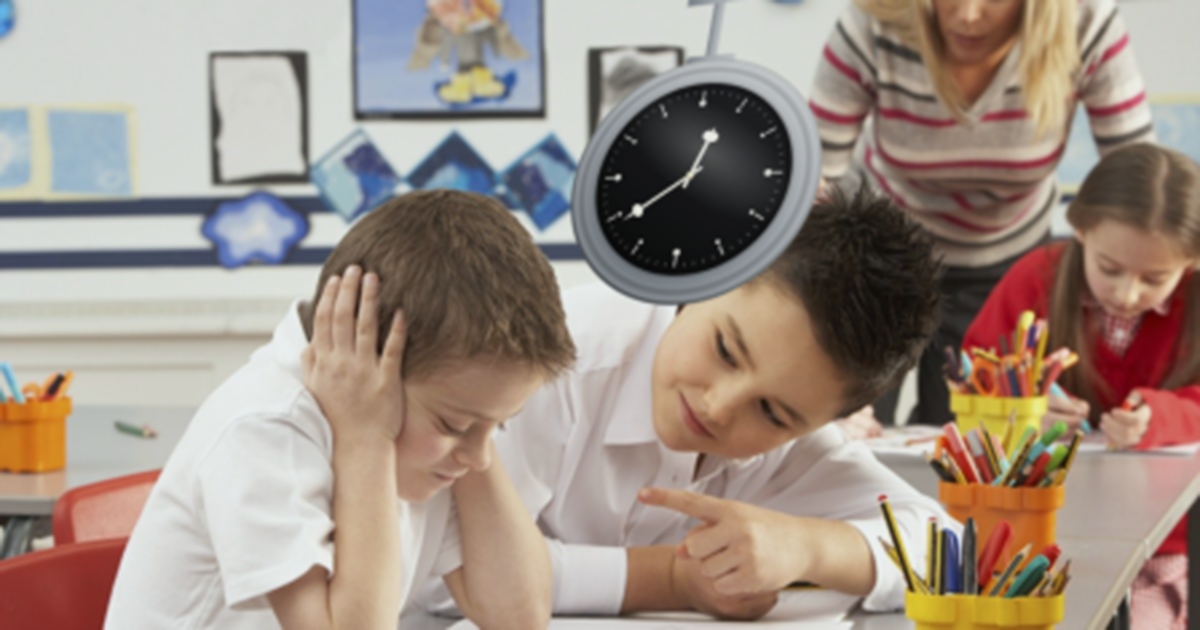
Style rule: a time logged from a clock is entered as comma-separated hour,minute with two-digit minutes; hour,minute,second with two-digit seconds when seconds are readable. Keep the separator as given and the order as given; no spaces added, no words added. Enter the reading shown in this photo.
12,39
